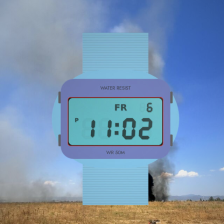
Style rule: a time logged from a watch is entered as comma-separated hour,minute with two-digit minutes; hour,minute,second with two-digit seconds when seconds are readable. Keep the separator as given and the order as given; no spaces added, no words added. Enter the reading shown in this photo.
11,02
